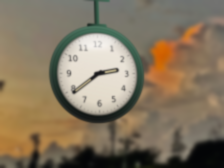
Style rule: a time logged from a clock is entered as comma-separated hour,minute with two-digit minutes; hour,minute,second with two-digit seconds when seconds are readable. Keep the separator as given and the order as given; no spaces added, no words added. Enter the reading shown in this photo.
2,39
